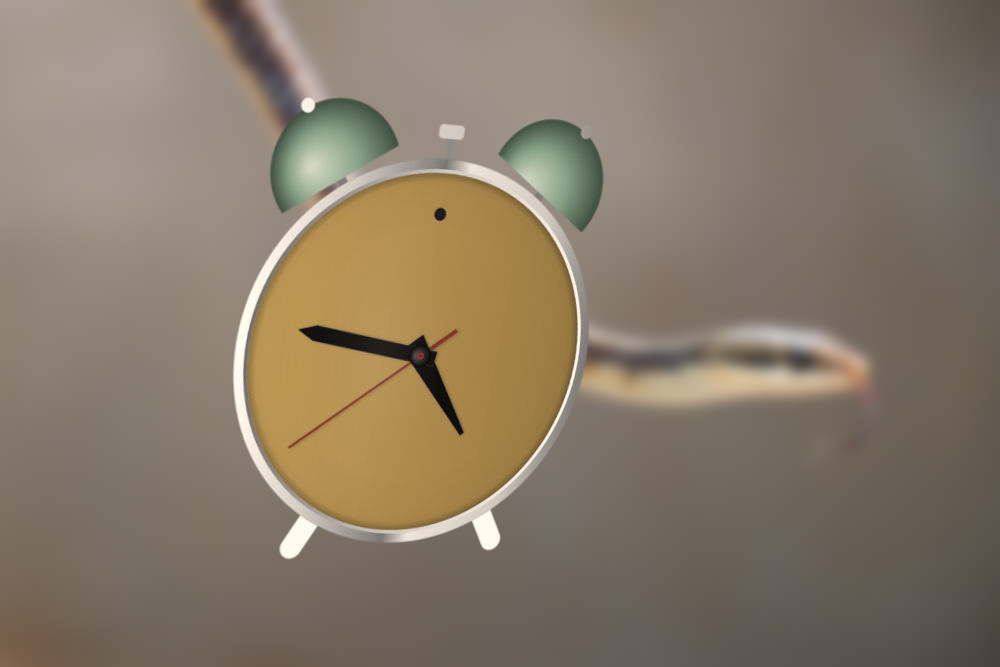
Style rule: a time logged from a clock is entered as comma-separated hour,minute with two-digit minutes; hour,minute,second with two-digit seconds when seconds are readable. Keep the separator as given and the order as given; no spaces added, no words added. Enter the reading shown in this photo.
4,46,39
